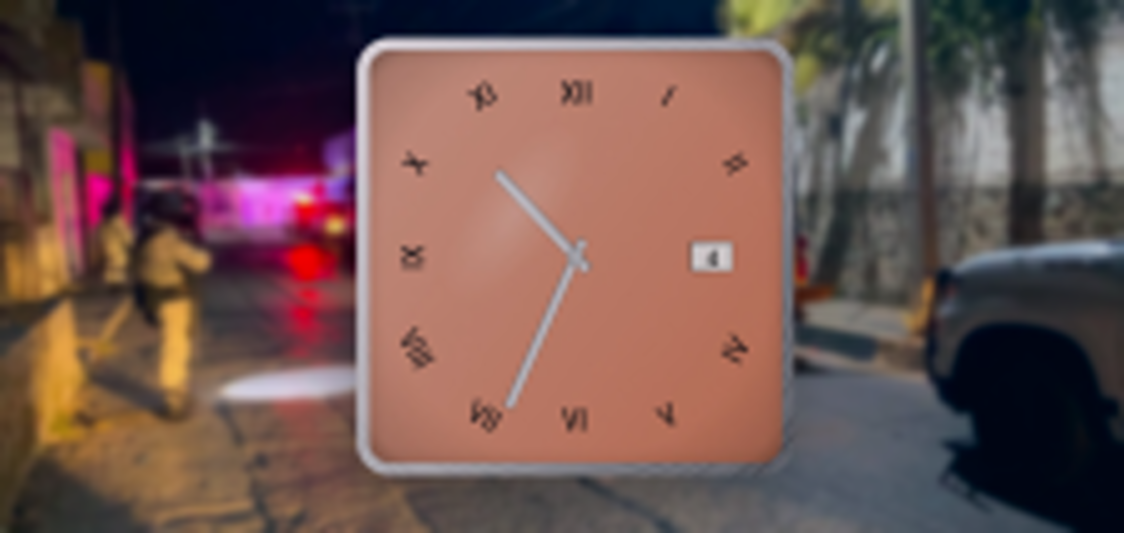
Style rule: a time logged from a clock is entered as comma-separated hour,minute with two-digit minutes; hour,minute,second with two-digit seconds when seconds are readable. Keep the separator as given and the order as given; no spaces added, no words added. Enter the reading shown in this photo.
10,34
